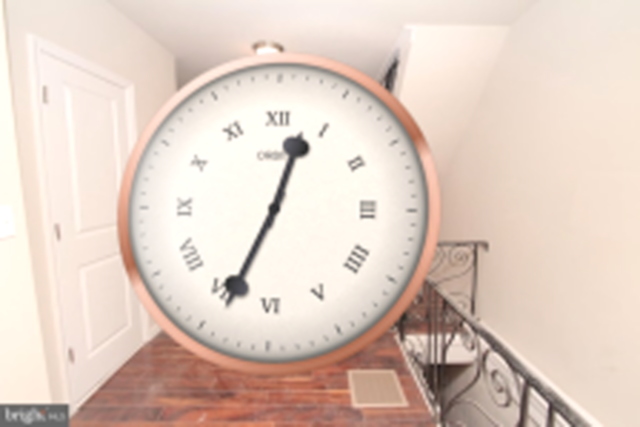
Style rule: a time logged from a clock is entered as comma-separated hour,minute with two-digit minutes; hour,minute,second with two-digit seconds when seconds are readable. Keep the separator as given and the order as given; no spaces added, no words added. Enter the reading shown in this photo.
12,34
